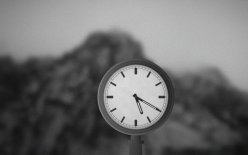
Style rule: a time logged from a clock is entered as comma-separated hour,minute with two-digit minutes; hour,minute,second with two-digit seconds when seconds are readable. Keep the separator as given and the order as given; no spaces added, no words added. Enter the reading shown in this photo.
5,20
